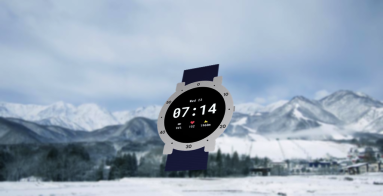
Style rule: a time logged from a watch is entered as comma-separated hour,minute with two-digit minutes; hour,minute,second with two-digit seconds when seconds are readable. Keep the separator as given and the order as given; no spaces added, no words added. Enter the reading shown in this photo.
7,14
